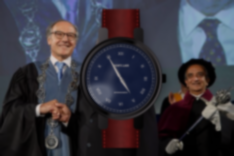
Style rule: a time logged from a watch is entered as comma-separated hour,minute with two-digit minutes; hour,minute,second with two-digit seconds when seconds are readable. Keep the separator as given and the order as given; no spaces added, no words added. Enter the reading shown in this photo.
4,55
